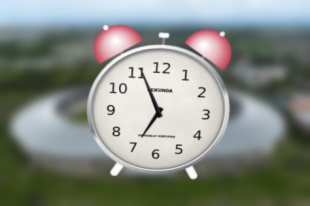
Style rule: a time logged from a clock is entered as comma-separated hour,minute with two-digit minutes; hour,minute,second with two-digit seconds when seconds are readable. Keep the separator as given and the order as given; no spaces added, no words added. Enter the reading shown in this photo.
6,56
